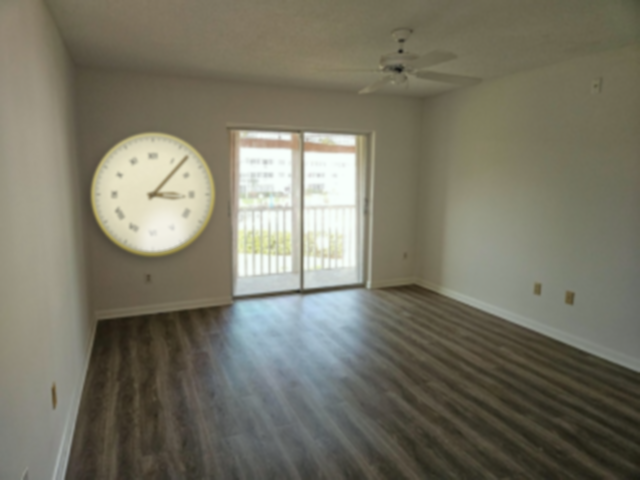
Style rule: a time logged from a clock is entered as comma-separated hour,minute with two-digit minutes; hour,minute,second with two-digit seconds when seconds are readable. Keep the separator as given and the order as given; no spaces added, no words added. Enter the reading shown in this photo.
3,07
